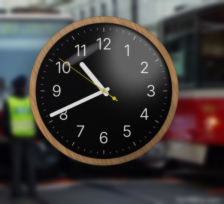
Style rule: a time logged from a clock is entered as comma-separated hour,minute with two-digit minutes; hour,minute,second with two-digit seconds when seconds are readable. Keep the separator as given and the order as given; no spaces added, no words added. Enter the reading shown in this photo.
10,40,51
